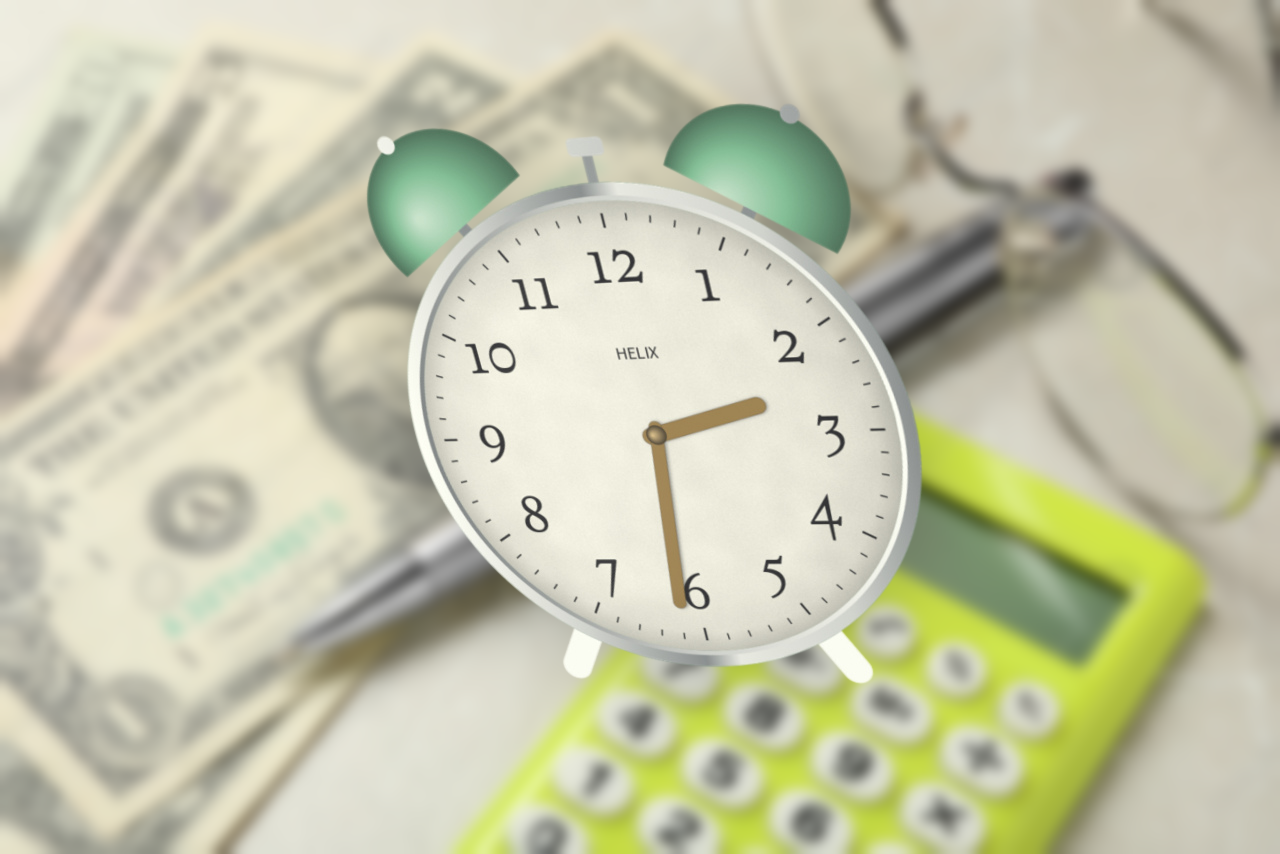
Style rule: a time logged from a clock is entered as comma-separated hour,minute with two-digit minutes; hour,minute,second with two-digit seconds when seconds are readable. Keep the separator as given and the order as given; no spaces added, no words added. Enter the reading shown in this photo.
2,31
